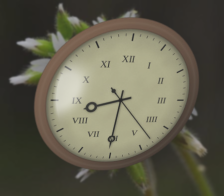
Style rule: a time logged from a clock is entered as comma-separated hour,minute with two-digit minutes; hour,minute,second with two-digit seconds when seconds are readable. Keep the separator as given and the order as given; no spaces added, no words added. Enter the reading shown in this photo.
8,30,23
